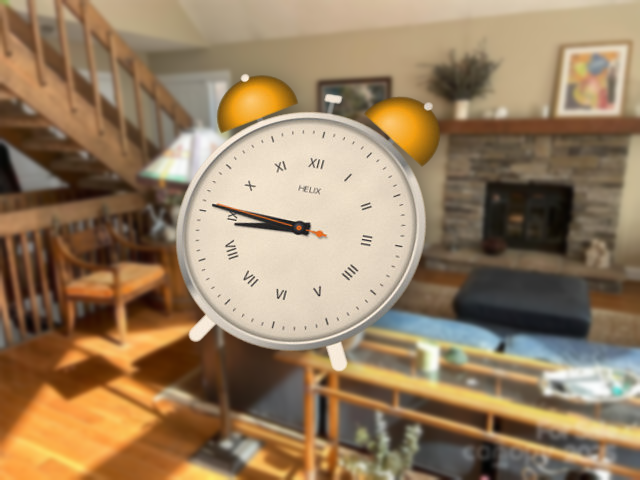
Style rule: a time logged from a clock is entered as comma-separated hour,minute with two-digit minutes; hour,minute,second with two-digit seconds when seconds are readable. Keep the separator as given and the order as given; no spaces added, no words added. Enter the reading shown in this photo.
8,45,46
